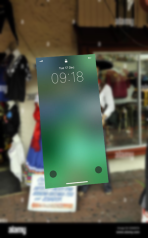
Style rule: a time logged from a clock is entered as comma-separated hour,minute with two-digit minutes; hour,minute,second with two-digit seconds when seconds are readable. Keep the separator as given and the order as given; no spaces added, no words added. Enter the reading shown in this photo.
9,18
